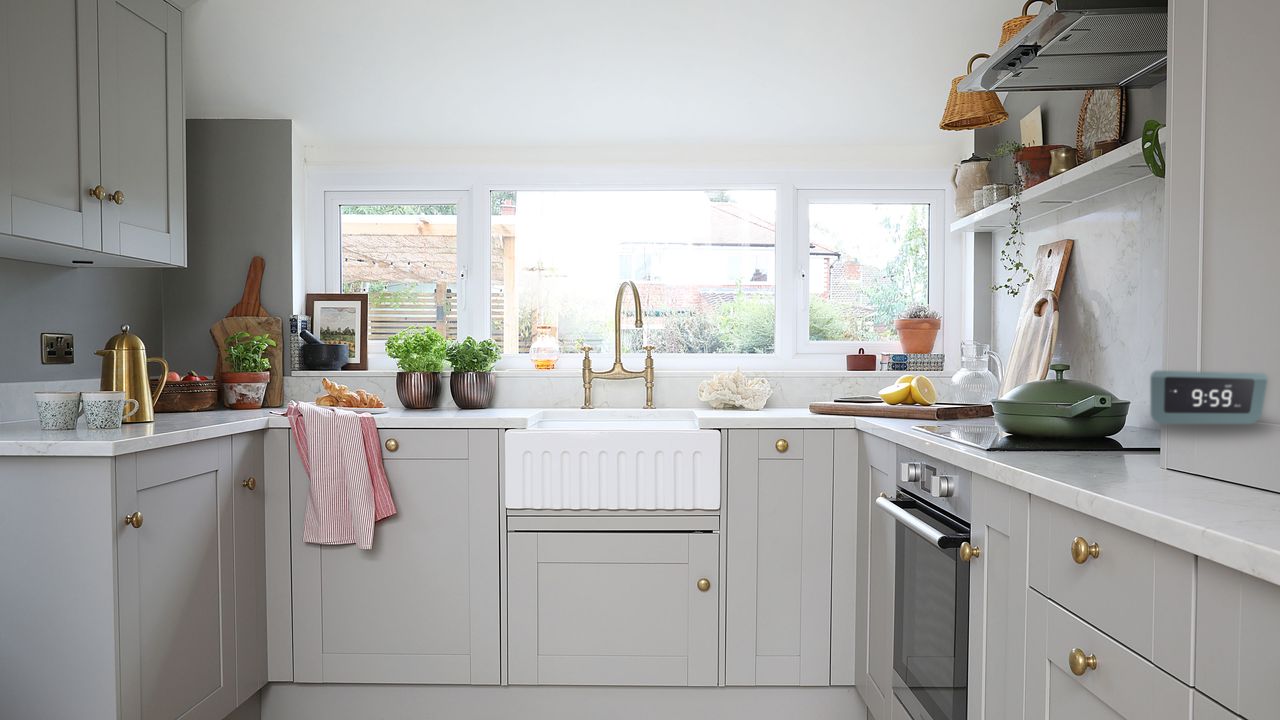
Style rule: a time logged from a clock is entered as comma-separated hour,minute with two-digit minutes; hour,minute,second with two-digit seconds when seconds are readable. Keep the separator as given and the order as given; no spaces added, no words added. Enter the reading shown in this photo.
9,59
